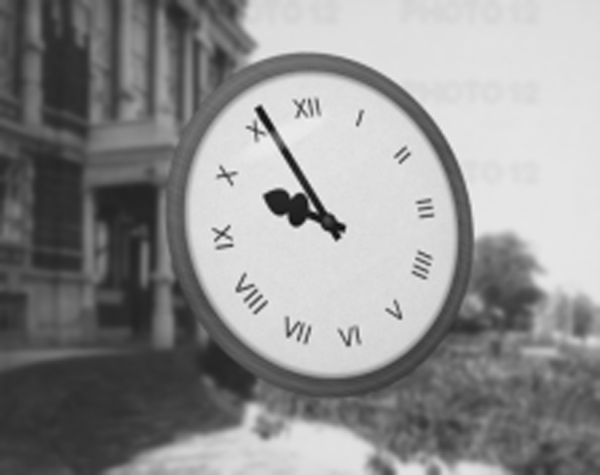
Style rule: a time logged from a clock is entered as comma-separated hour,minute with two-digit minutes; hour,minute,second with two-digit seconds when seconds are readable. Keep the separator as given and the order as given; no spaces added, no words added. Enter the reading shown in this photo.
9,56
